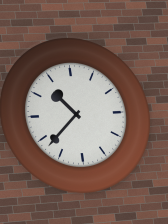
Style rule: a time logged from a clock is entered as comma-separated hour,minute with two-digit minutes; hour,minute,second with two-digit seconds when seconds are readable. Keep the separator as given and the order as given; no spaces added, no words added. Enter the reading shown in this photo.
10,38
